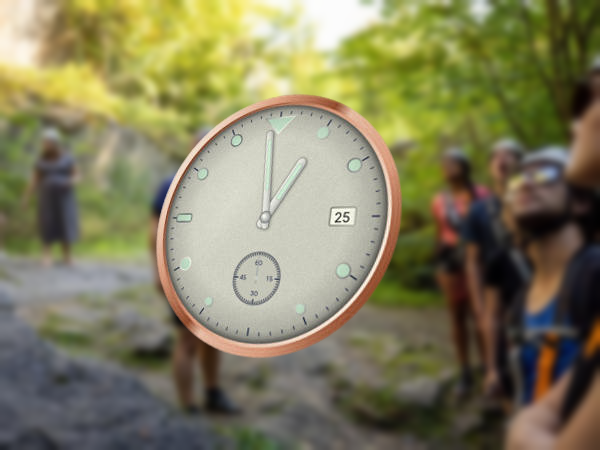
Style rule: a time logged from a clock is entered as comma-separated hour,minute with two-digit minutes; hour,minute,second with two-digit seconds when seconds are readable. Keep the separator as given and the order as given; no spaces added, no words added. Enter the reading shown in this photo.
12,59
